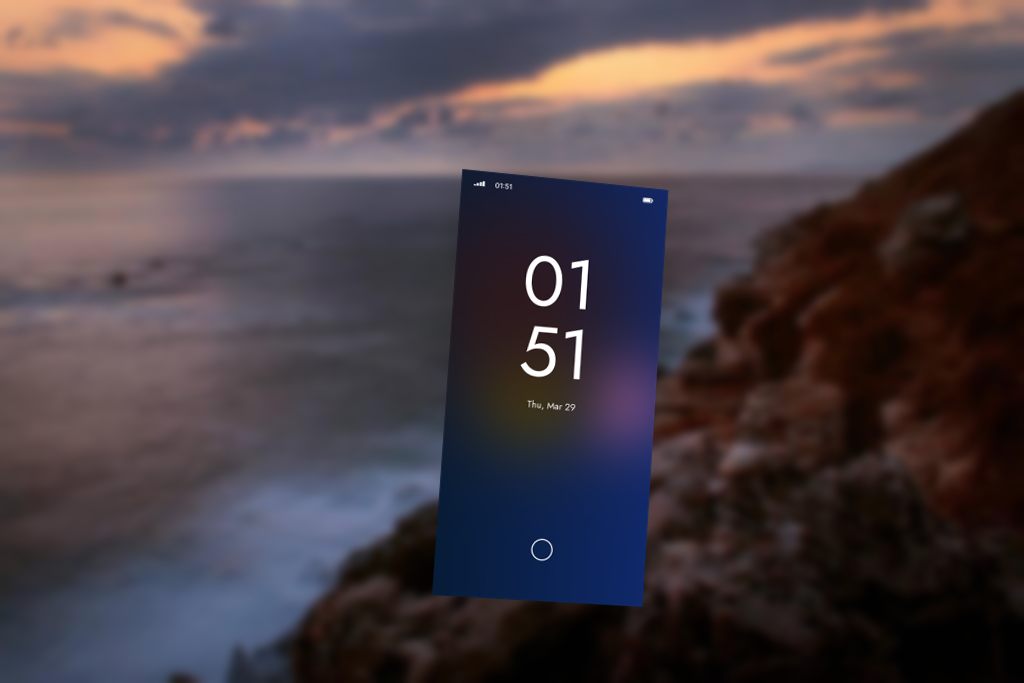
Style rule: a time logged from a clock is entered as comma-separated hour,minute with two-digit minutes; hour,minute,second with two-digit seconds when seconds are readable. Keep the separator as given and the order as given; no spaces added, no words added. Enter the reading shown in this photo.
1,51
